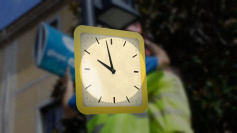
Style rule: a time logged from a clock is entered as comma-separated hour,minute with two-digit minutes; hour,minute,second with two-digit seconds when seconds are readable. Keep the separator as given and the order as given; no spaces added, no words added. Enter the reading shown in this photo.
9,58
